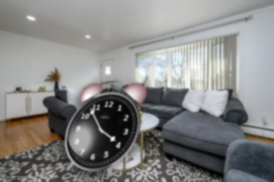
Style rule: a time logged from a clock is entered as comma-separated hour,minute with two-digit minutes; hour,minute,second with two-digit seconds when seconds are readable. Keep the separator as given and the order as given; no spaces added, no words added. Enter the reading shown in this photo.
3,53
